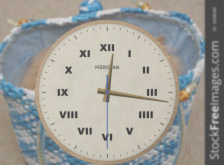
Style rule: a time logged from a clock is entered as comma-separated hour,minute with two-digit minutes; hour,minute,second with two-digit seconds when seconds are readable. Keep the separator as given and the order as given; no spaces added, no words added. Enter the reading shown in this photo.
12,16,30
